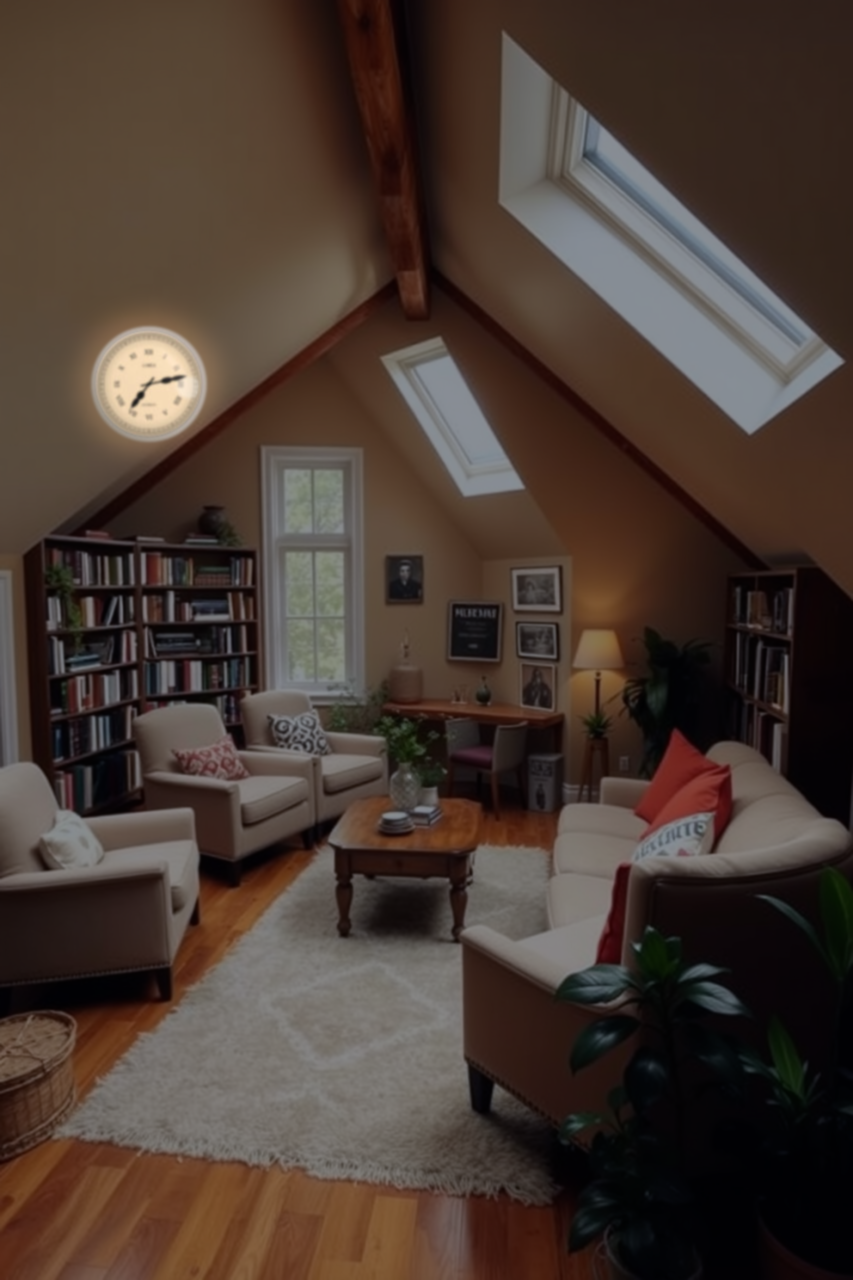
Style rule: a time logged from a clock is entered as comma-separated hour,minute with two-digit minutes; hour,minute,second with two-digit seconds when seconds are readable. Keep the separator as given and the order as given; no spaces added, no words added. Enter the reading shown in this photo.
7,13
